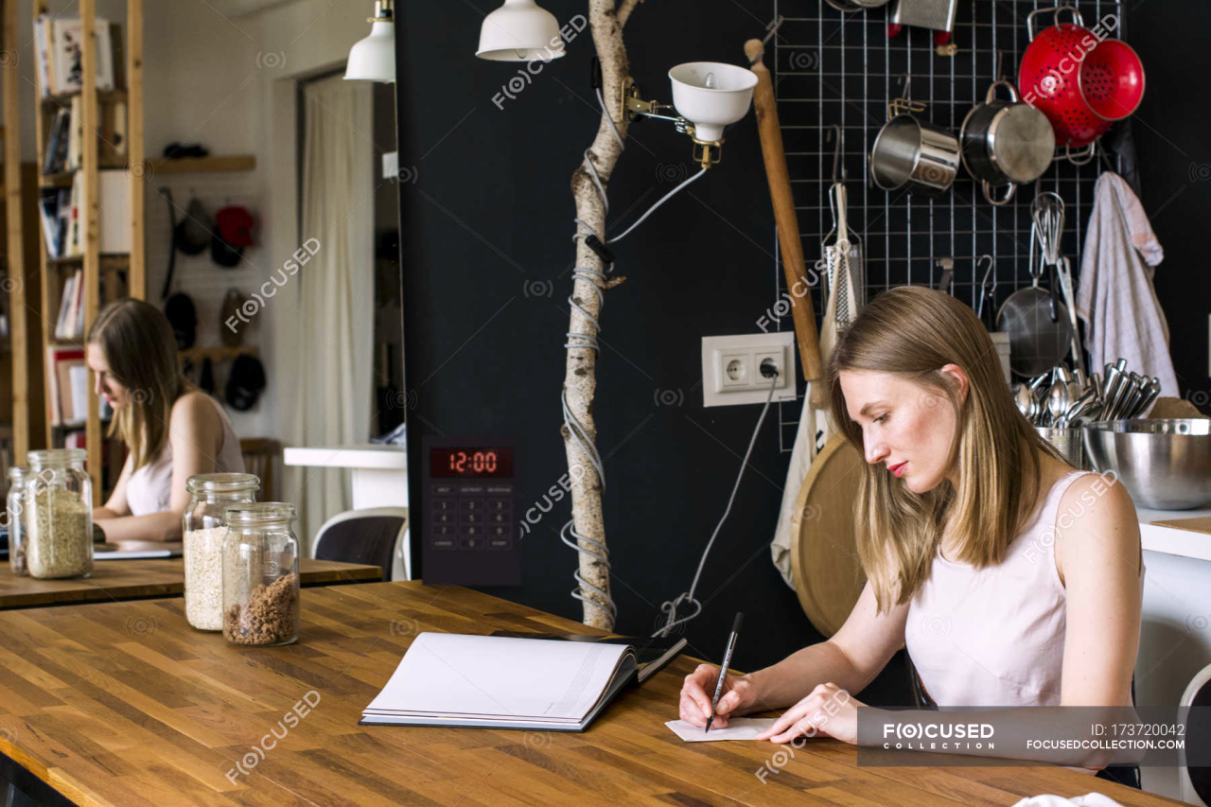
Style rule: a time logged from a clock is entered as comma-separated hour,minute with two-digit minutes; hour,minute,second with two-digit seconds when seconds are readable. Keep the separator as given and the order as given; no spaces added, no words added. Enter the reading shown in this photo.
12,00
